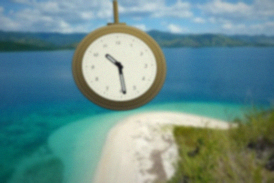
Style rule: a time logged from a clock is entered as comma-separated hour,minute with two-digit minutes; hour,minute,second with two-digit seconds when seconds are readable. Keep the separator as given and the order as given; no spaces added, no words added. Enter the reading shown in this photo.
10,29
